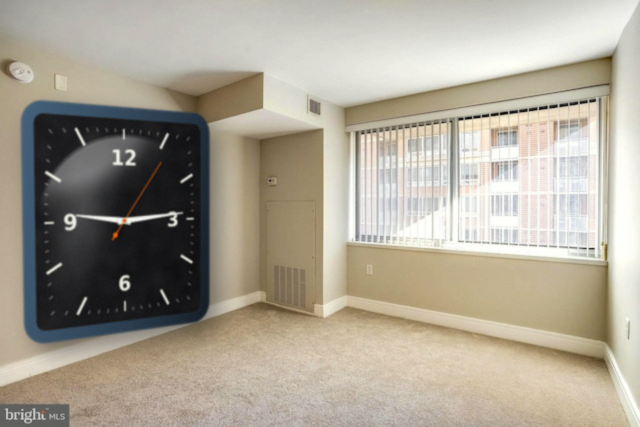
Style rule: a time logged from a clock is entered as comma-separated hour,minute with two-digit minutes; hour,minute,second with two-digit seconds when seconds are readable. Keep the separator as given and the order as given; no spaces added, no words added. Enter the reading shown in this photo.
9,14,06
